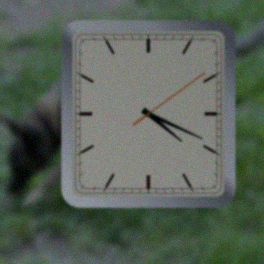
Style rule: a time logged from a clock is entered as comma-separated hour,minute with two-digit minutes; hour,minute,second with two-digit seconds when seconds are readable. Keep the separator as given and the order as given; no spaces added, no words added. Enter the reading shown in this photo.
4,19,09
